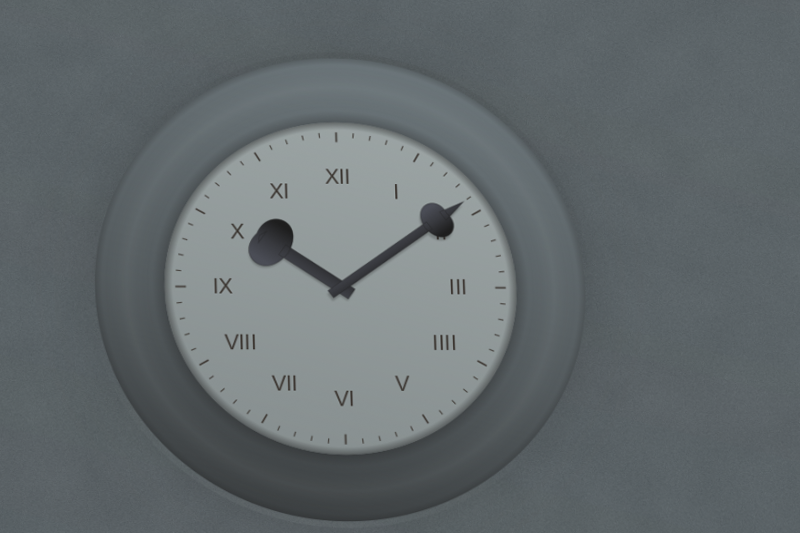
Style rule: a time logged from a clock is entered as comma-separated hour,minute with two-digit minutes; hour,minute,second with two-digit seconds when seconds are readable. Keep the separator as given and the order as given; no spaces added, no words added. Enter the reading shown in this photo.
10,09
